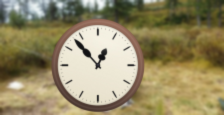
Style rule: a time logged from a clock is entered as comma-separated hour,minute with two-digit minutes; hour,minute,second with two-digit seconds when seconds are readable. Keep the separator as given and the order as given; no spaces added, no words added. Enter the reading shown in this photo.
12,53
